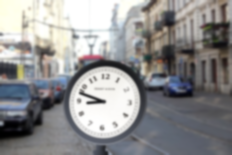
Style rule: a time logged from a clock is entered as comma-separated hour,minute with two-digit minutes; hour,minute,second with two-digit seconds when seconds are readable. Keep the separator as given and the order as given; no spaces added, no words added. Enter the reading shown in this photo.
8,48
